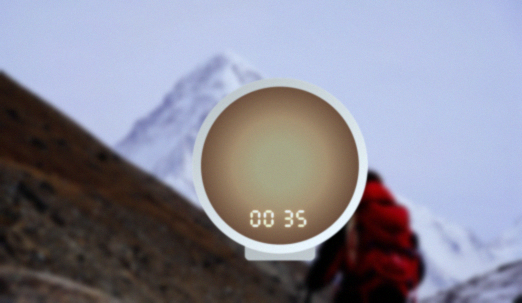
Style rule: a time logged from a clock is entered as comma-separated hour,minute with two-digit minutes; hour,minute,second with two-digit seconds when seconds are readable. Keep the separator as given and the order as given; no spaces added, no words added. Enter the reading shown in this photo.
0,35
